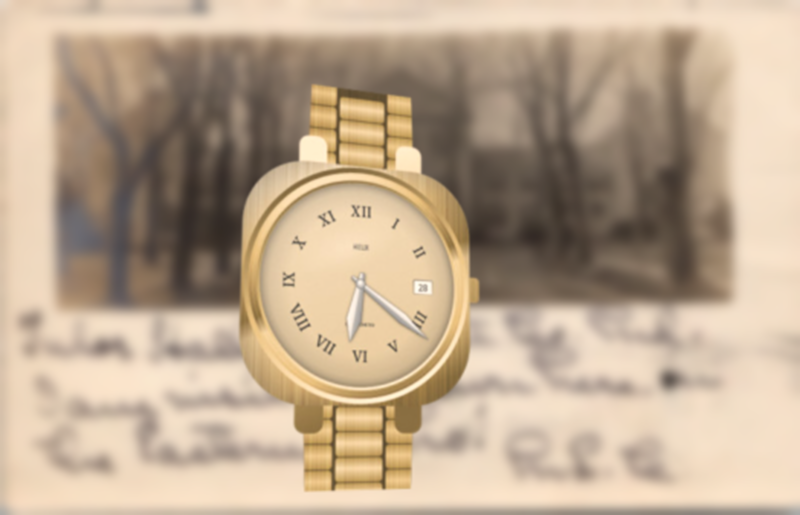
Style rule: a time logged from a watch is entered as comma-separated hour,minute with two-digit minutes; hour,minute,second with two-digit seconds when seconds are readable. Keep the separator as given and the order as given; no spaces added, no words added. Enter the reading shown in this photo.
6,21
